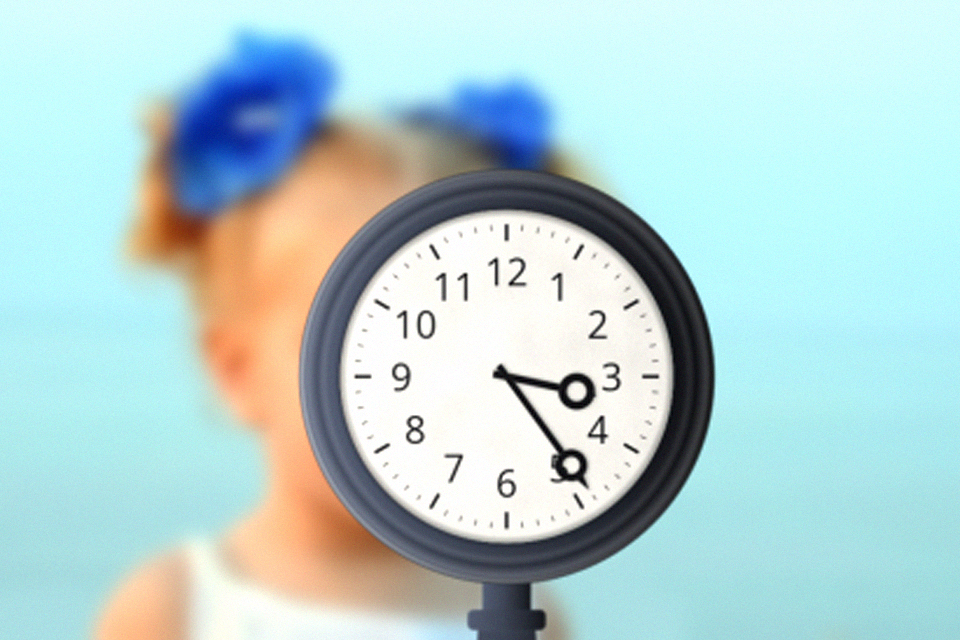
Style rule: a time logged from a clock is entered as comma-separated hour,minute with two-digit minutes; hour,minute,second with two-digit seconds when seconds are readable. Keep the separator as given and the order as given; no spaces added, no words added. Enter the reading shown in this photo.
3,24
